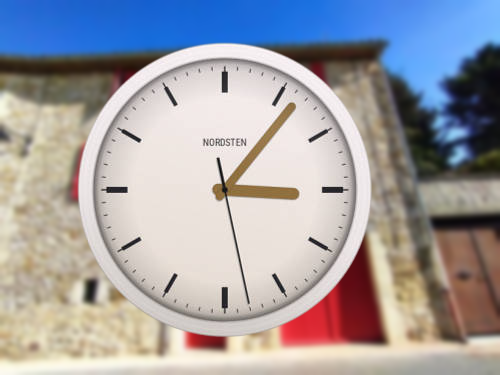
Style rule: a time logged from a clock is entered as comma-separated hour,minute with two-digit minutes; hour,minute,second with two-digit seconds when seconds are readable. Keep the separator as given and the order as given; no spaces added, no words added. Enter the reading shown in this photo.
3,06,28
